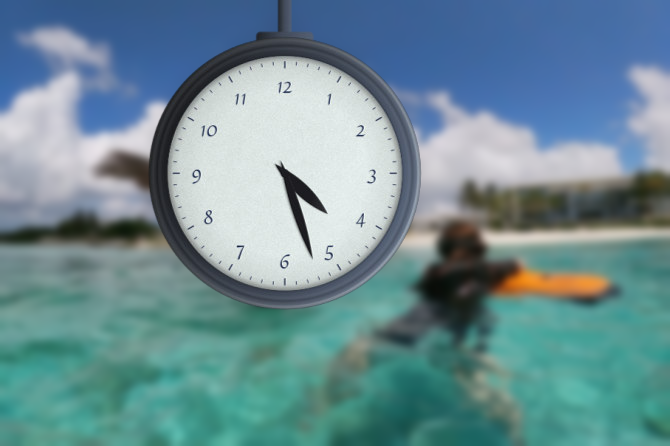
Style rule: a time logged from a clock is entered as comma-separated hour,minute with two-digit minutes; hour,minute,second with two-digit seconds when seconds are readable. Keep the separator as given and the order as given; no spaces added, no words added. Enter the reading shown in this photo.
4,27
